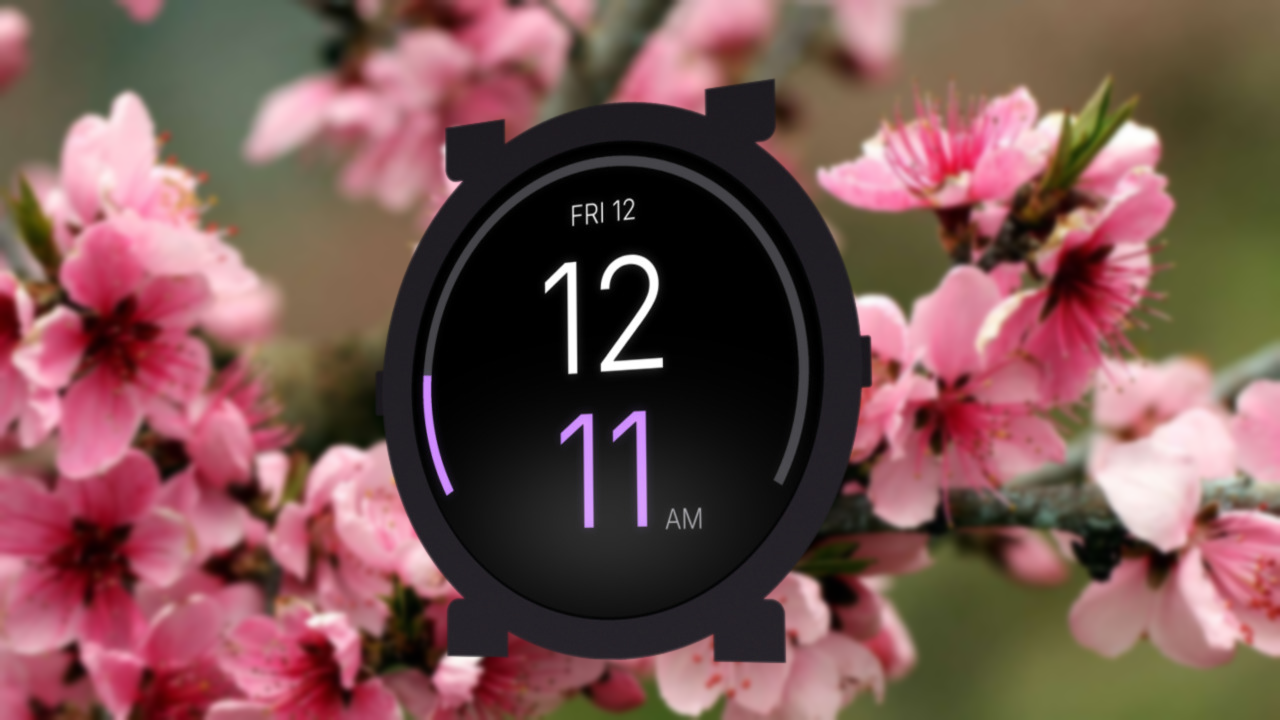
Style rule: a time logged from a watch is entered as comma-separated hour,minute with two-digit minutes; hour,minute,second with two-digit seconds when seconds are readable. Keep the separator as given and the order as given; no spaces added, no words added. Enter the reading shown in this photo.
12,11
